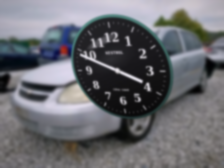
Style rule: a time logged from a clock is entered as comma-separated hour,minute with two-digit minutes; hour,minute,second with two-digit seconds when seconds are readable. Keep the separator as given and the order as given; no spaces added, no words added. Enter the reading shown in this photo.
3,49
